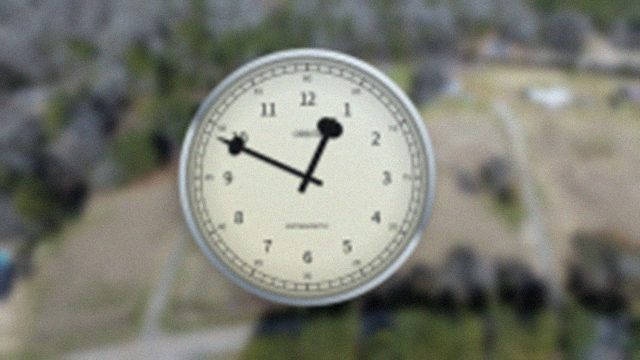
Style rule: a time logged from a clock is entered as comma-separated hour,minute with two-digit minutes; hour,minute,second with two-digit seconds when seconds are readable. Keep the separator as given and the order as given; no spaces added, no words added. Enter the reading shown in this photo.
12,49
